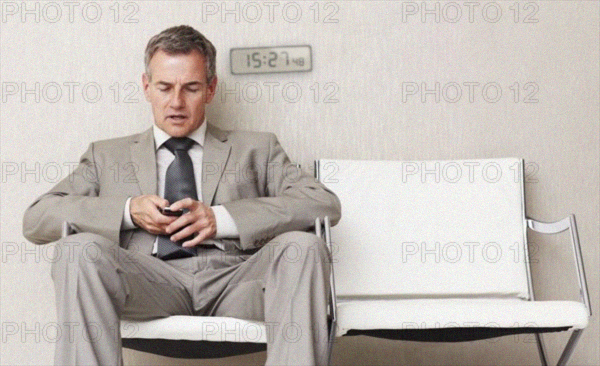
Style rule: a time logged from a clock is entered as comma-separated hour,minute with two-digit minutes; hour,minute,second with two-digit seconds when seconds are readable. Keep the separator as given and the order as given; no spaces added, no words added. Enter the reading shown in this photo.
15,27
